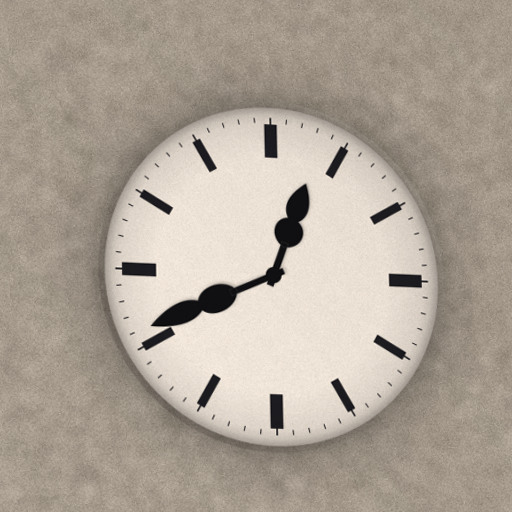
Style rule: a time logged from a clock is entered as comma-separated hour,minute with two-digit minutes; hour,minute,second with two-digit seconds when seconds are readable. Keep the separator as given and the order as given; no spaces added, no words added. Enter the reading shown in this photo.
12,41
